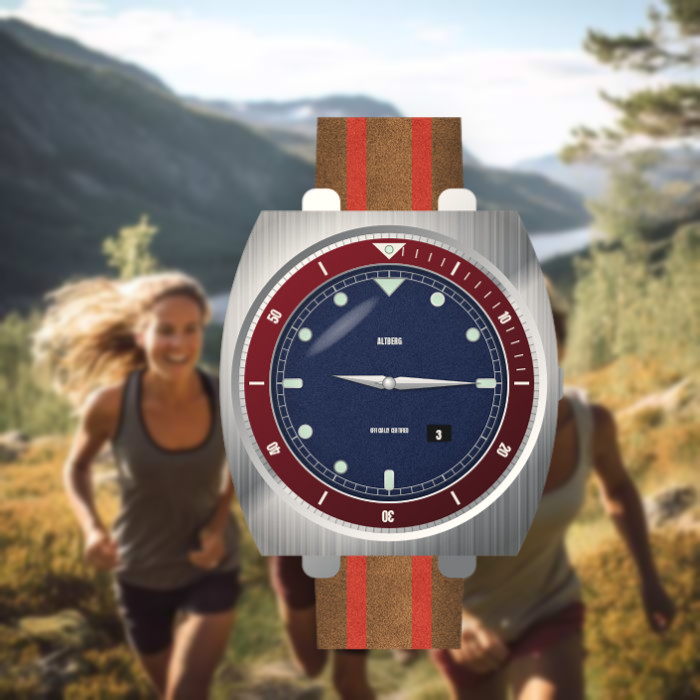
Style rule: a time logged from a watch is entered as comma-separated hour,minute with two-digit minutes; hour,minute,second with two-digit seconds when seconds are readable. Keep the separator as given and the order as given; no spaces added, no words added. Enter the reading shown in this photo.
9,15
